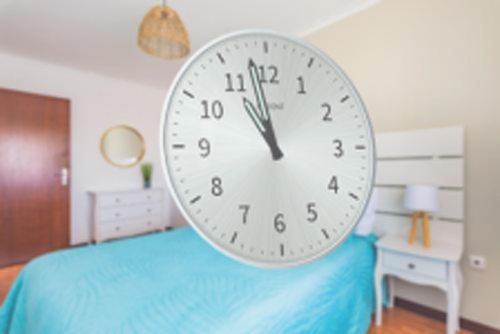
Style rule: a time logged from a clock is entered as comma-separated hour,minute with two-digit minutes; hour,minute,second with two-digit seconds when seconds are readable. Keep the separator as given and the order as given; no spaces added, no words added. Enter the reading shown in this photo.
10,58
